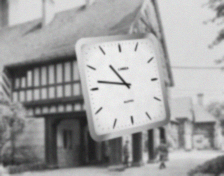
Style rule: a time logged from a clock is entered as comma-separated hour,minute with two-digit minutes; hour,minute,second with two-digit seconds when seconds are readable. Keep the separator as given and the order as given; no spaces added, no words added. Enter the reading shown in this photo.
10,47
